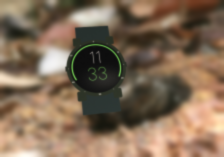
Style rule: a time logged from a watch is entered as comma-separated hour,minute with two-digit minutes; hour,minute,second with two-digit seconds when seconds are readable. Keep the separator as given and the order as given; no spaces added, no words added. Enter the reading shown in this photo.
11,33
